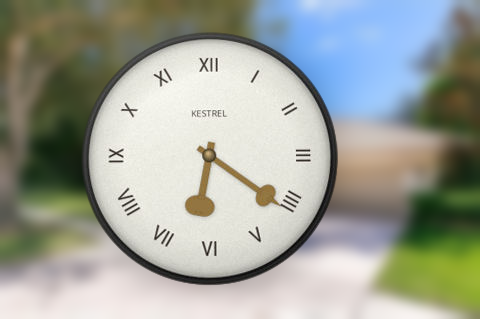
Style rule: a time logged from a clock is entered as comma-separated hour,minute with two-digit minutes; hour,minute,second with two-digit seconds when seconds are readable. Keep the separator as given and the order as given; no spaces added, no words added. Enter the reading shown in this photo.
6,21
